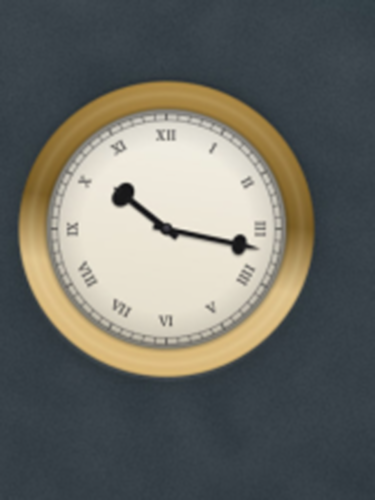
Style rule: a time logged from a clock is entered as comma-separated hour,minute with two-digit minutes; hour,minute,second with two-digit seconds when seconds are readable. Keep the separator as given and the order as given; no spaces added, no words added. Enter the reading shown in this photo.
10,17
